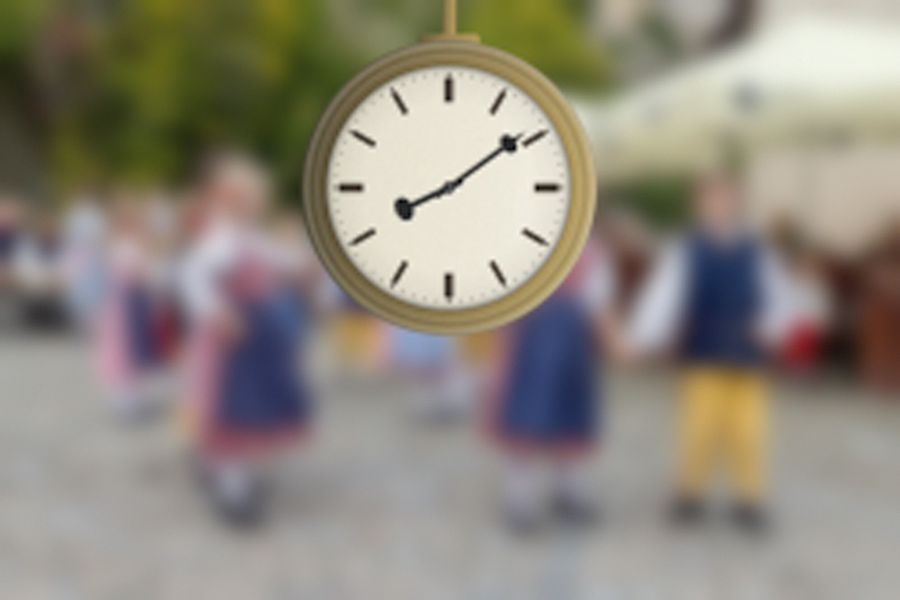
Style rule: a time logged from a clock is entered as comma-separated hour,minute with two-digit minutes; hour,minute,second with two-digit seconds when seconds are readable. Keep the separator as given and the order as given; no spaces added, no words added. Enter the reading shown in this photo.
8,09
